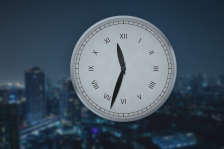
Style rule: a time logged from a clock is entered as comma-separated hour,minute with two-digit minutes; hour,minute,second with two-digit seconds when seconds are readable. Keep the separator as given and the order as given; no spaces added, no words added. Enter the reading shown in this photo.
11,33
